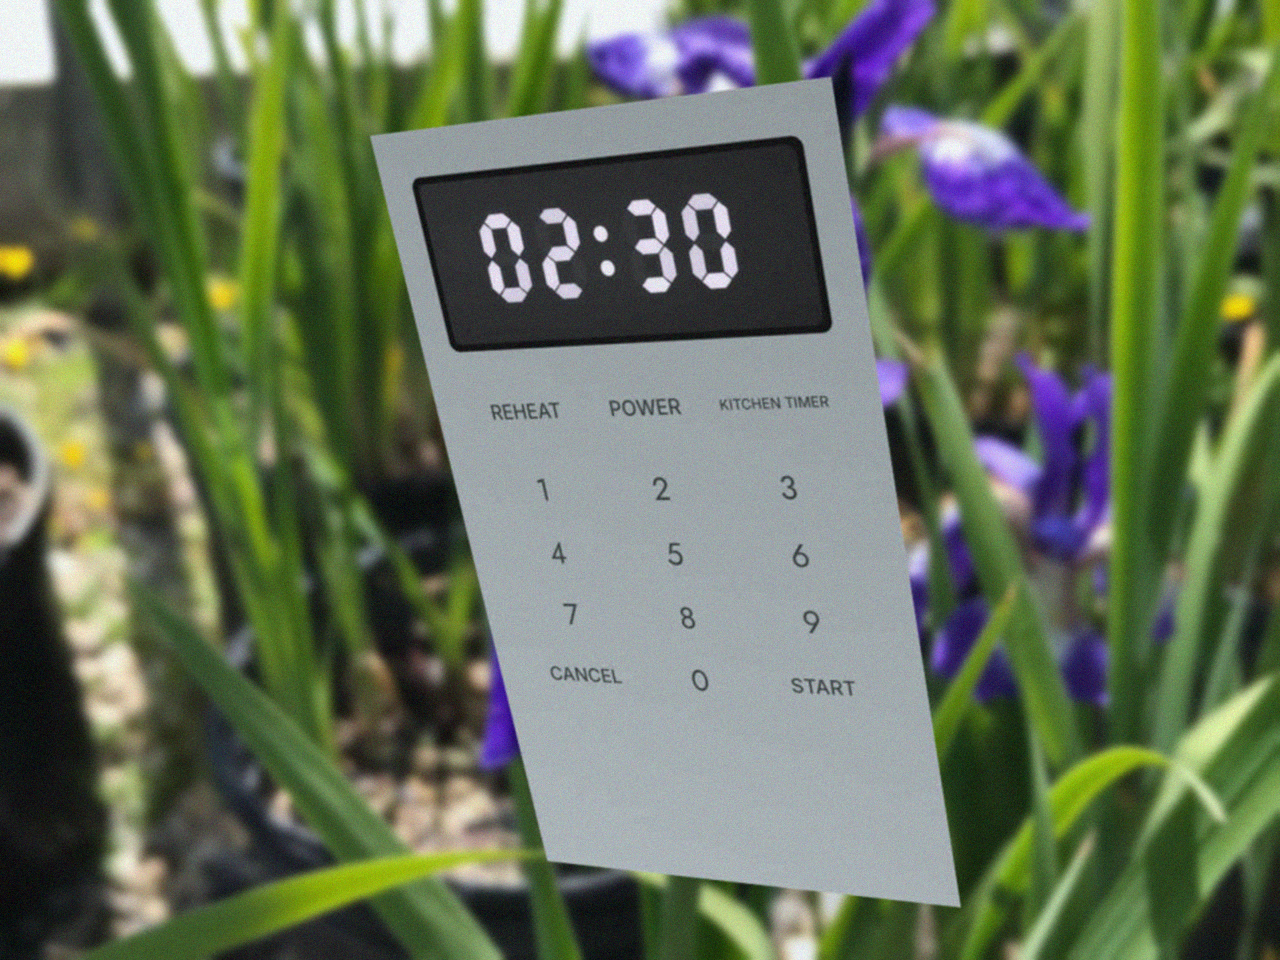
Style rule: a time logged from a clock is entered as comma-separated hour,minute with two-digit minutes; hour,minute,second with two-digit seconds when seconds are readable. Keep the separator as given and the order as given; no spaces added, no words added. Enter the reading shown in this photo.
2,30
